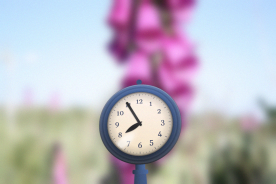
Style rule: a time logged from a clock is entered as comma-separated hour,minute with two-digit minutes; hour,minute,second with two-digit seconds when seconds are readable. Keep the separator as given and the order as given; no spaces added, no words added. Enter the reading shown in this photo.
7,55
